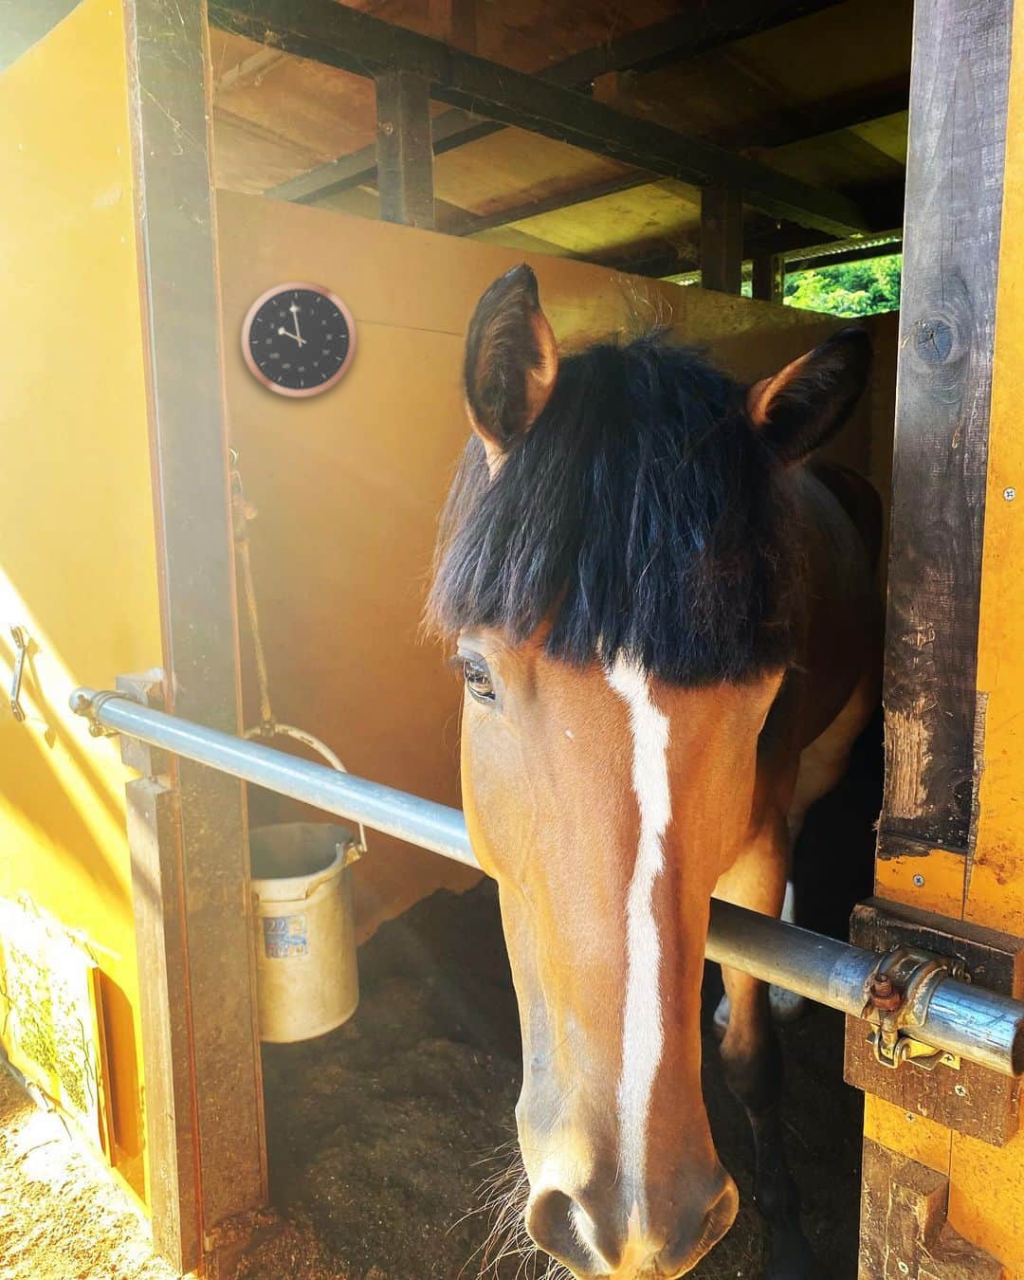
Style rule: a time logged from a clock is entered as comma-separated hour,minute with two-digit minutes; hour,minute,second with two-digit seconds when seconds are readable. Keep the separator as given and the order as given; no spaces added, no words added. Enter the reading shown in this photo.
9,59
